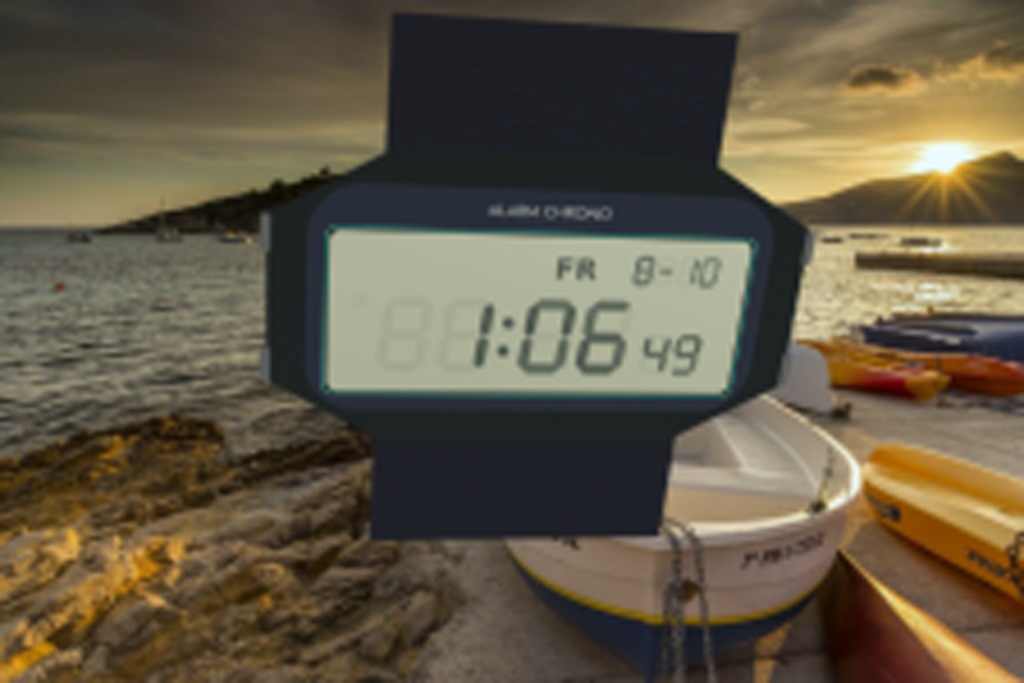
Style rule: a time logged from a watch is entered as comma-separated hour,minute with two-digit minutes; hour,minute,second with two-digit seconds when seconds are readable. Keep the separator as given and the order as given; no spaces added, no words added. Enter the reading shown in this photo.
1,06,49
